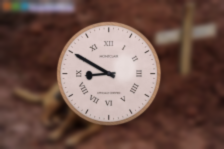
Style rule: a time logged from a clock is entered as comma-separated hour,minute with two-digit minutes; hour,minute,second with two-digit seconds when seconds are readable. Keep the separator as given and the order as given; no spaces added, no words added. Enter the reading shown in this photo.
8,50
